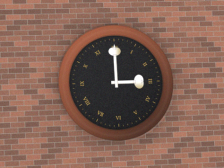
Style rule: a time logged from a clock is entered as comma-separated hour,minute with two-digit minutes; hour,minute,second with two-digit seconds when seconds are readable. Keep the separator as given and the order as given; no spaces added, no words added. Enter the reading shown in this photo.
3,00
